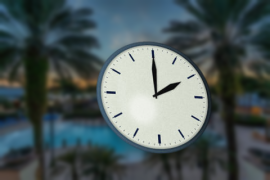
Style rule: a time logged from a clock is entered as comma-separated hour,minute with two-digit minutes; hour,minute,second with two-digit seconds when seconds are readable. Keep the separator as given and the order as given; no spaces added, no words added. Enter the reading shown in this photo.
2,00
